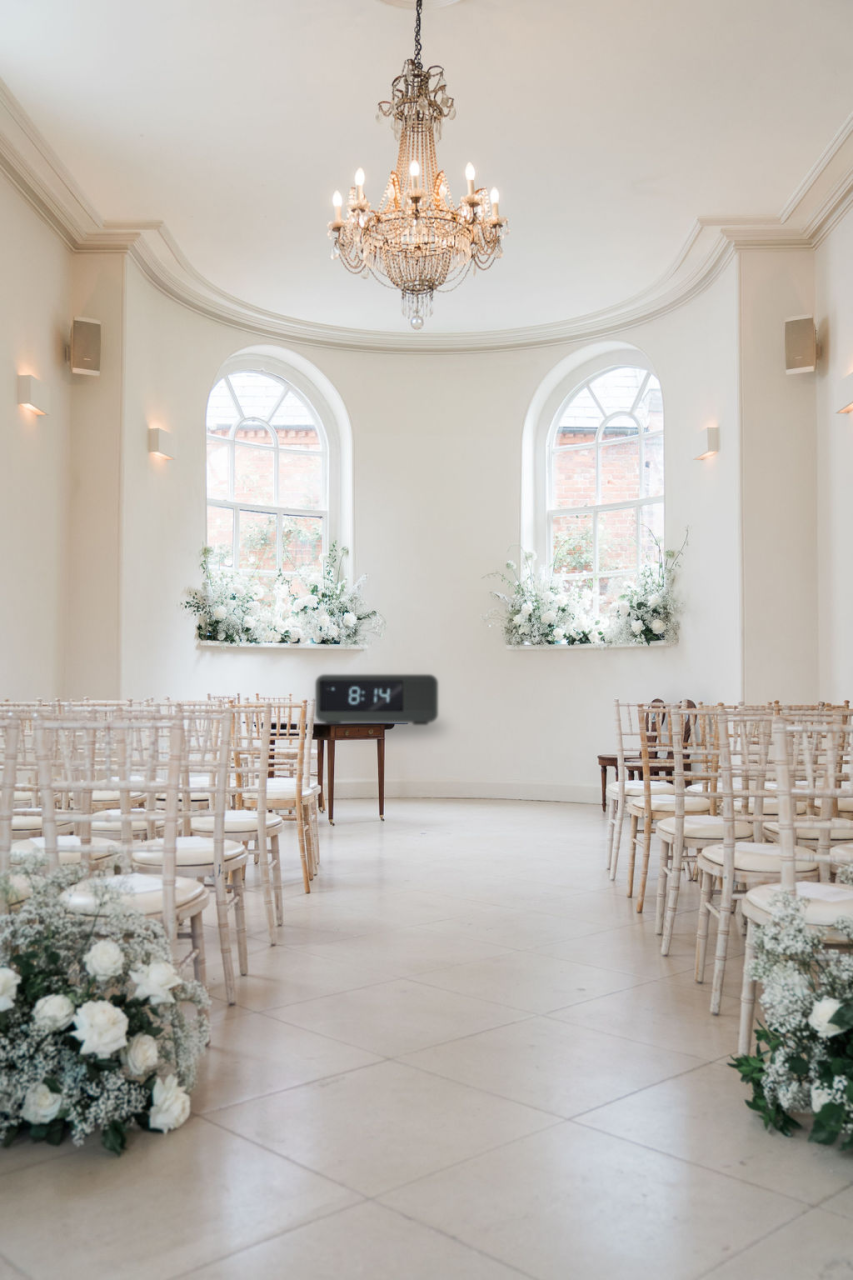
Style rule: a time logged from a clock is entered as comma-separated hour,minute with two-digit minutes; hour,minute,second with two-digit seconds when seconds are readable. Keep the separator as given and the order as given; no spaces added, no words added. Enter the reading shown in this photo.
8,14
